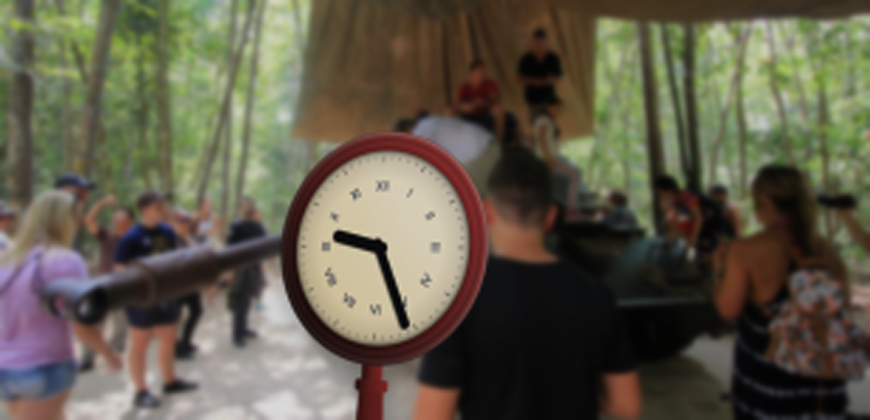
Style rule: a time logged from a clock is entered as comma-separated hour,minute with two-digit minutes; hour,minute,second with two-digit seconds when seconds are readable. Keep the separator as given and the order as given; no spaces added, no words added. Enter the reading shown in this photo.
9,26
